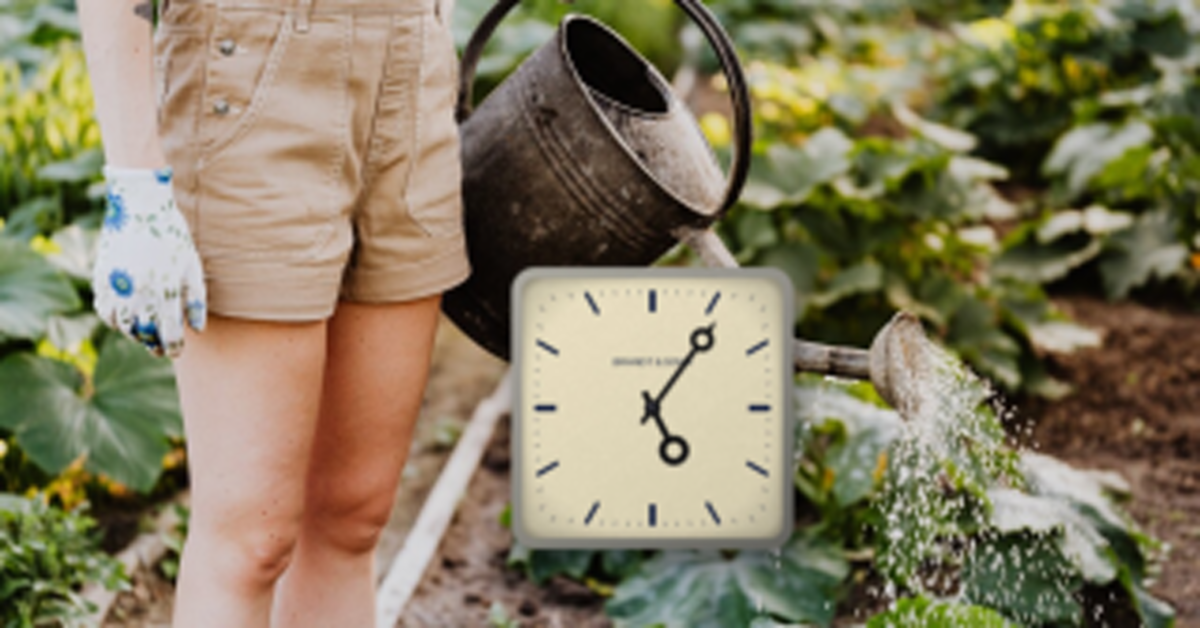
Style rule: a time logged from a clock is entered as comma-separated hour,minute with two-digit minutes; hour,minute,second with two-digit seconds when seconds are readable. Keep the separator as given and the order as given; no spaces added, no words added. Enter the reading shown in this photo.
5,06
